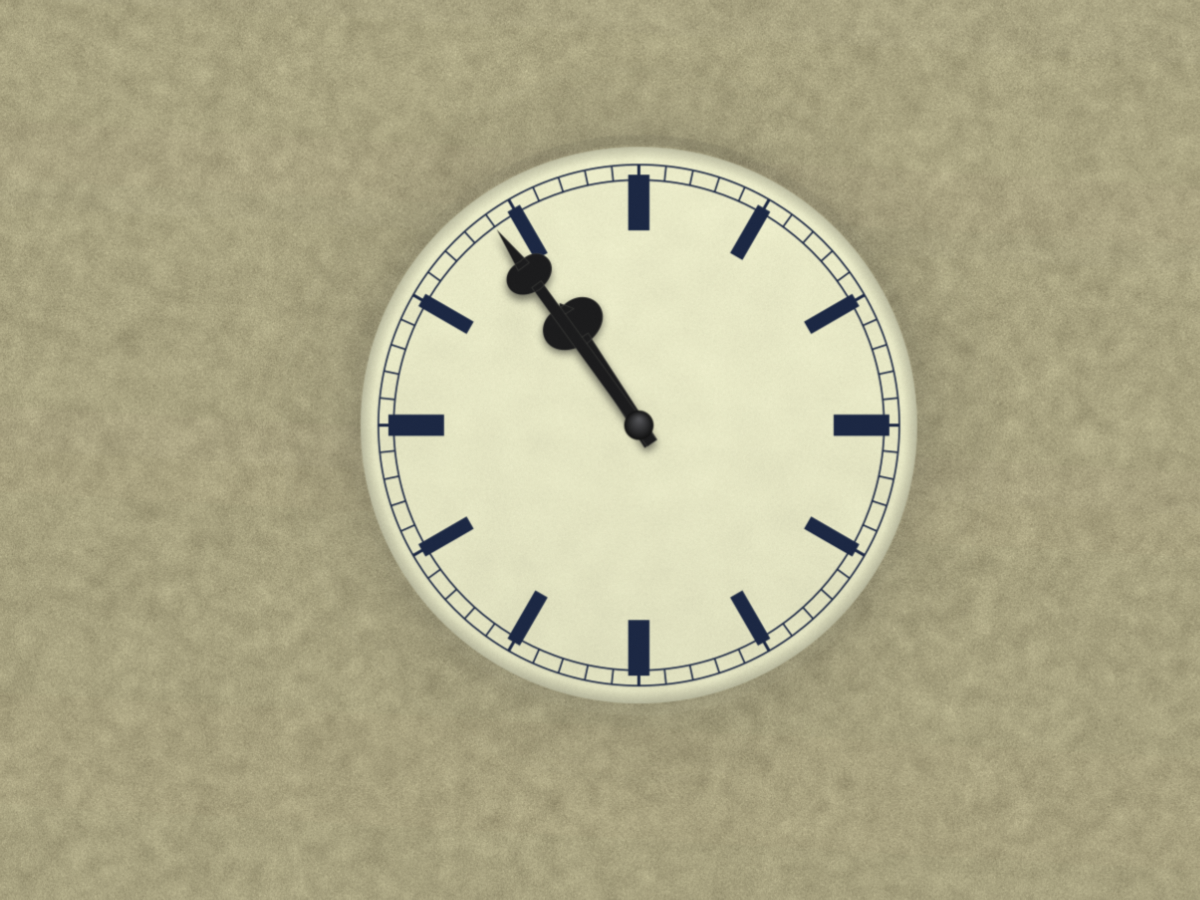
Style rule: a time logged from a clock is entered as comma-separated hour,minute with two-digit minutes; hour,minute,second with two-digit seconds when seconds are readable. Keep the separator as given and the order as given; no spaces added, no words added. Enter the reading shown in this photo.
10,54
